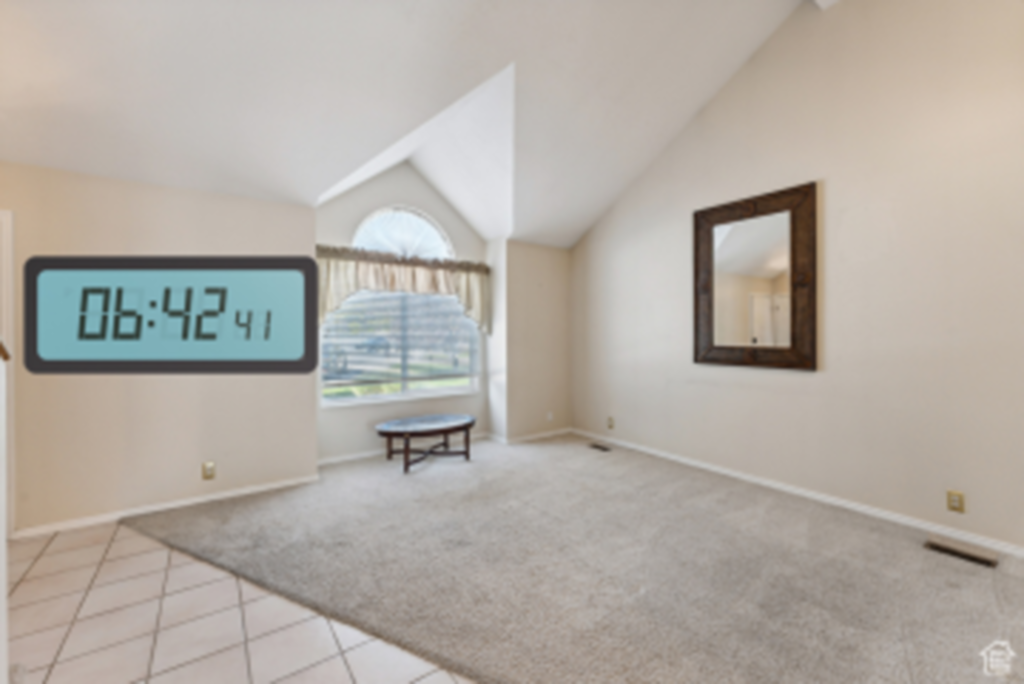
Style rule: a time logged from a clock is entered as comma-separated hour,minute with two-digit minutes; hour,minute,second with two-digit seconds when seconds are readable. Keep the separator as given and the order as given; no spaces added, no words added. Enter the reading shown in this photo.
6,42,41
